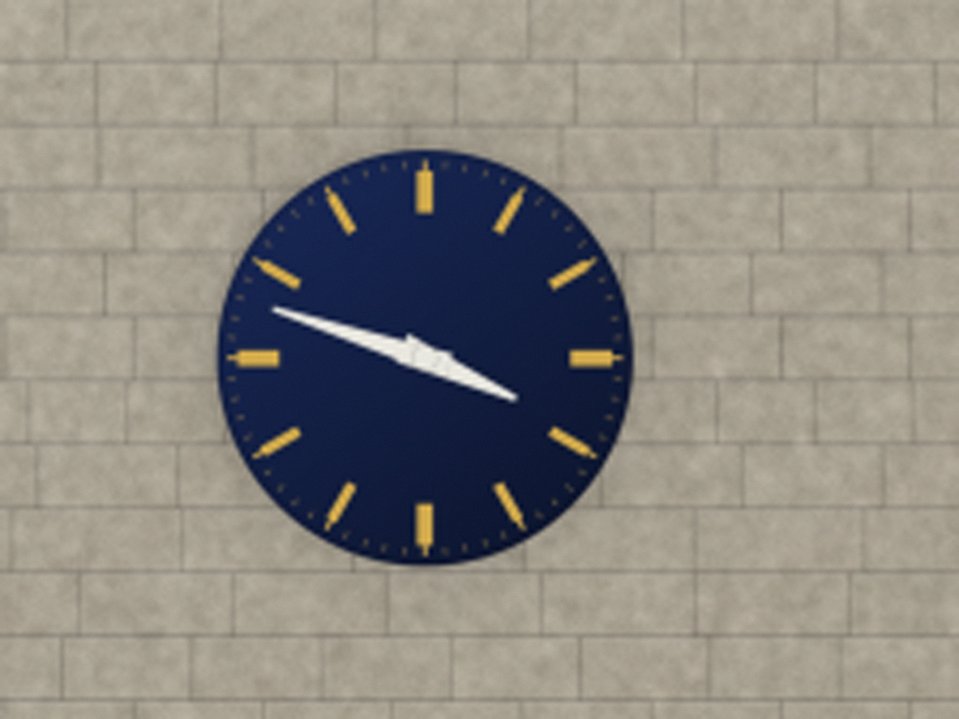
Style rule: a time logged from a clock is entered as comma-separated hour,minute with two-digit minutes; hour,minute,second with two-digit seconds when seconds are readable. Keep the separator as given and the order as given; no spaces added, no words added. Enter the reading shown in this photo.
3,48
